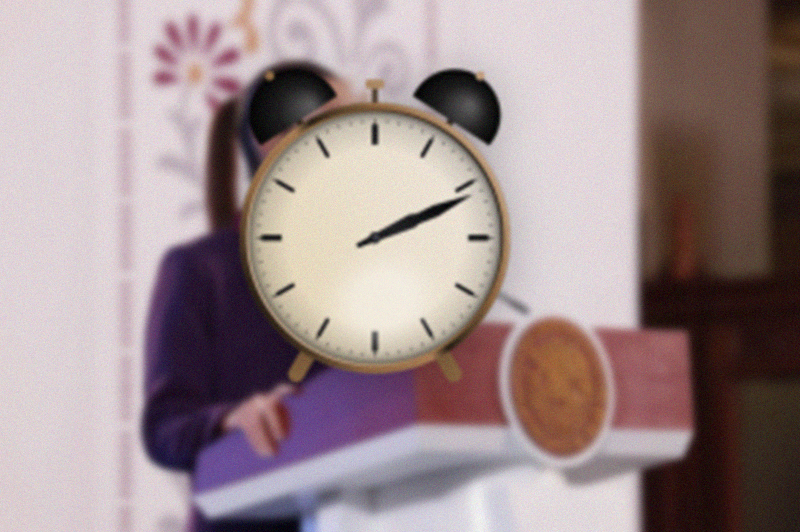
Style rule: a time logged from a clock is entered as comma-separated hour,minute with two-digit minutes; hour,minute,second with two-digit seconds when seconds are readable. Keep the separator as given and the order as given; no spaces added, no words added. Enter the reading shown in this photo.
2,11
